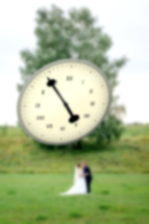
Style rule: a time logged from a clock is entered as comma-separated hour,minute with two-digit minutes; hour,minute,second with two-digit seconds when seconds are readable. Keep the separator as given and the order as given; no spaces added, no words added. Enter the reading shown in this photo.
4,54
